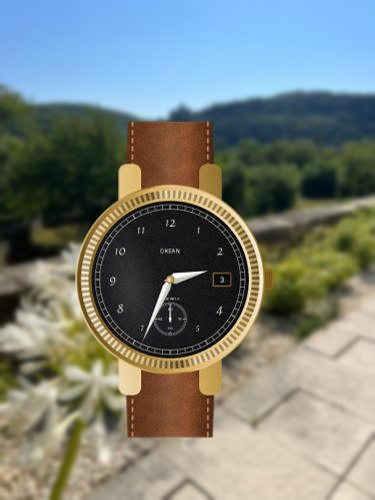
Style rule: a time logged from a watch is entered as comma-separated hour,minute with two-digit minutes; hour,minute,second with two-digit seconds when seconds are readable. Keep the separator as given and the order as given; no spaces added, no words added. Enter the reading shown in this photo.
2,34
